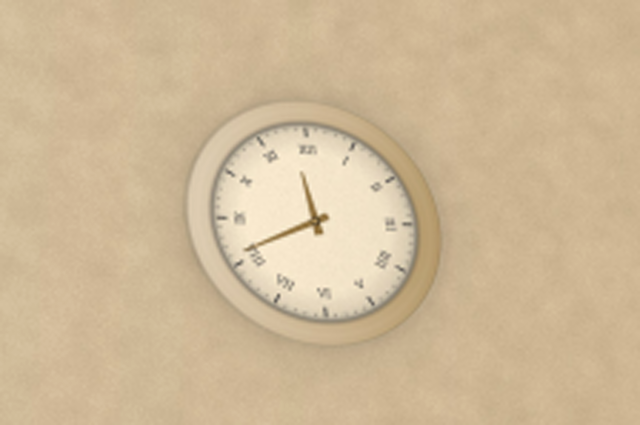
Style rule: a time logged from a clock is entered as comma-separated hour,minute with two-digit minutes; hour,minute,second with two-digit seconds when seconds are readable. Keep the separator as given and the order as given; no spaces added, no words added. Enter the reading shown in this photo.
11,41
